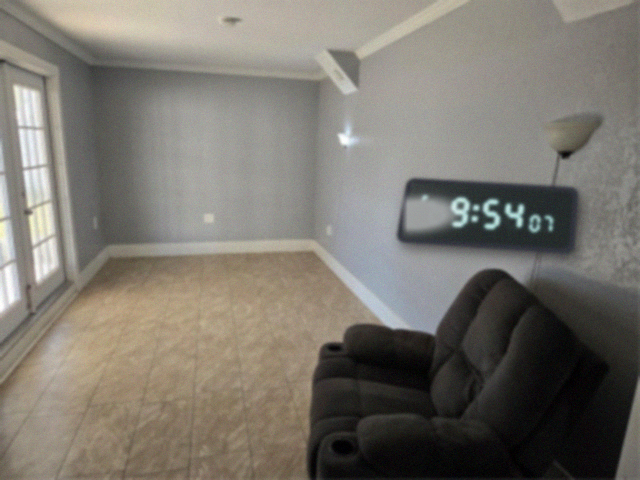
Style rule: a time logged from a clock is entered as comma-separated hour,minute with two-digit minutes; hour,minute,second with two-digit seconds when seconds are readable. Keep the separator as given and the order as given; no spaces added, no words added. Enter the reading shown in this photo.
9,54,07
